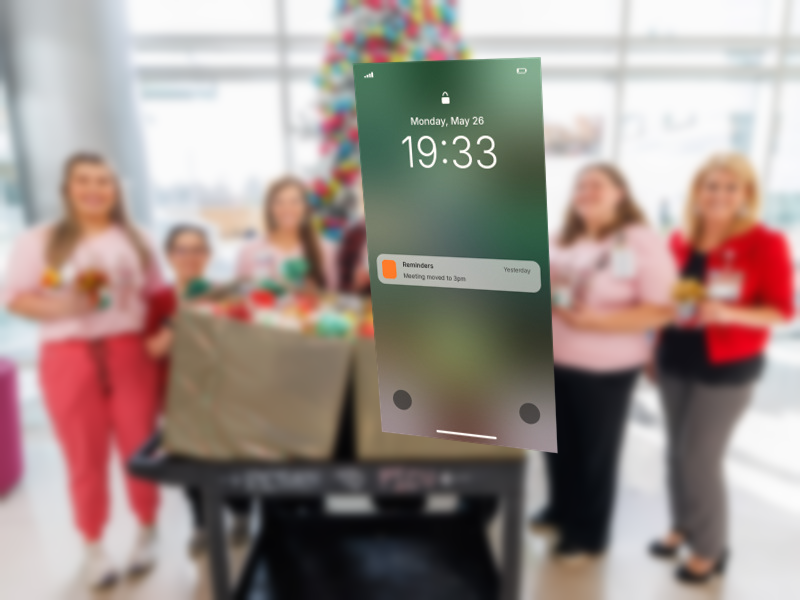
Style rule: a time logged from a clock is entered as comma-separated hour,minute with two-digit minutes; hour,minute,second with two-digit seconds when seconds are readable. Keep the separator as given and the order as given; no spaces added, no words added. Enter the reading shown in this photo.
19,33
